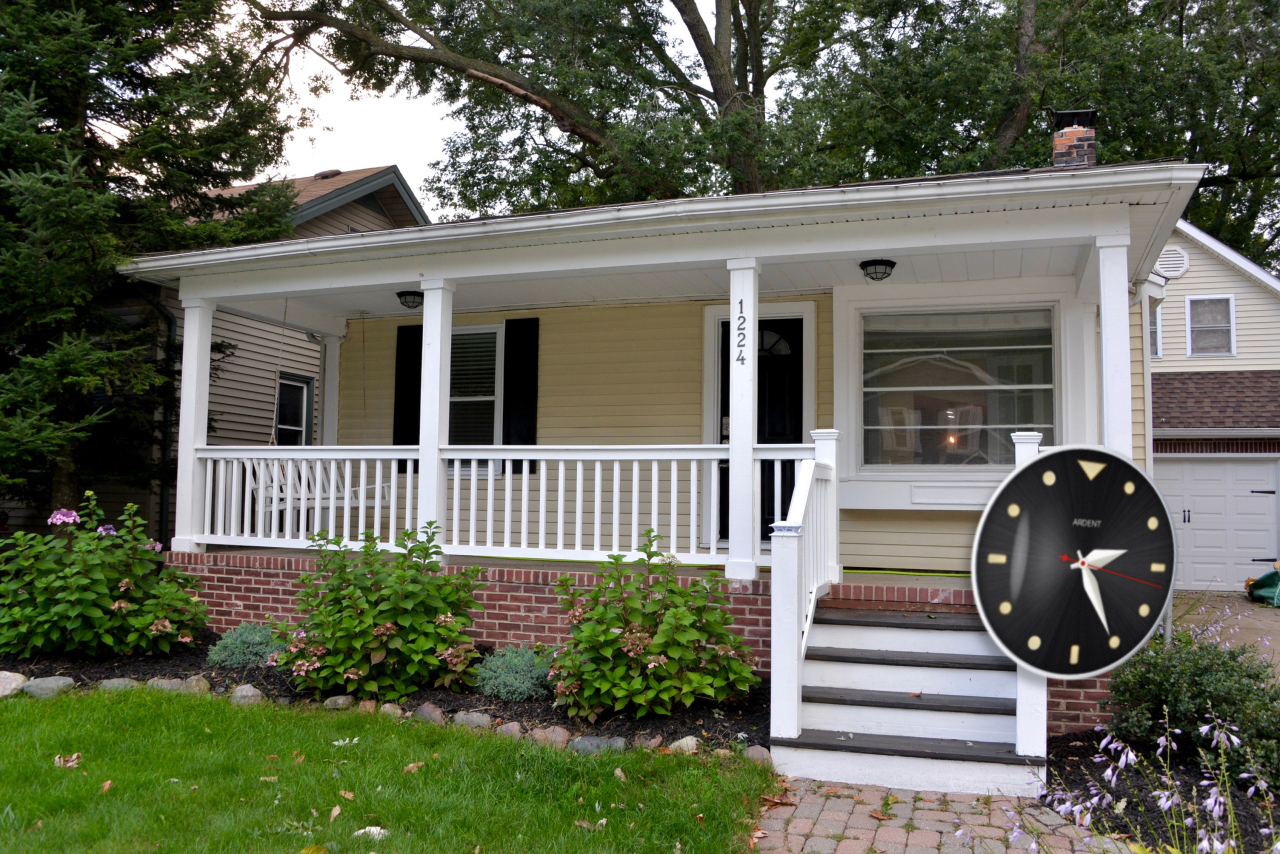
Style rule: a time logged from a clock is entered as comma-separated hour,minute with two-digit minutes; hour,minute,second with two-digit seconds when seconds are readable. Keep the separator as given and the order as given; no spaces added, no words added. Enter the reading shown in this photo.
2,25,17
